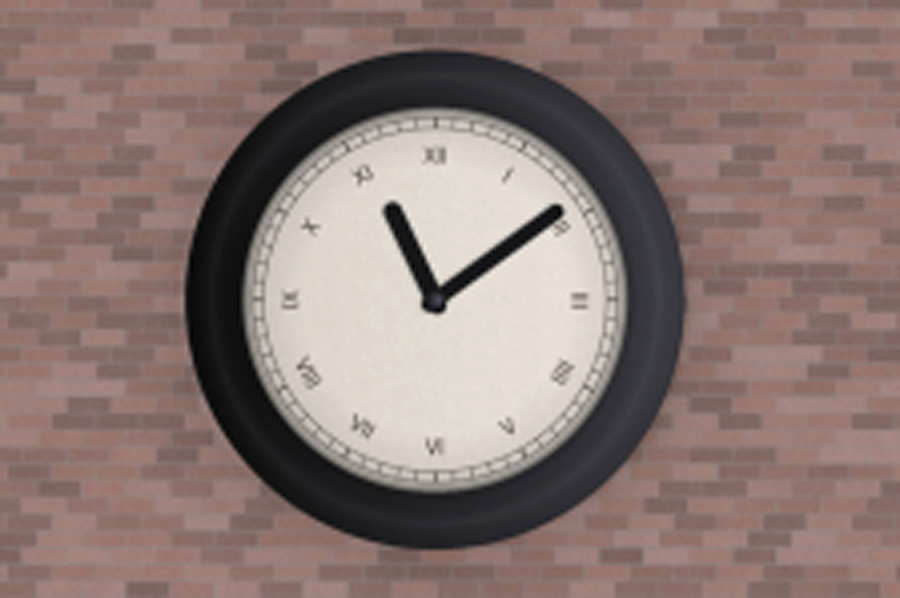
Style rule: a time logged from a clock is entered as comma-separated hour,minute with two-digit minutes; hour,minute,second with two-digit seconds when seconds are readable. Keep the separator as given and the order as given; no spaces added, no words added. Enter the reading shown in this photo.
11,09
